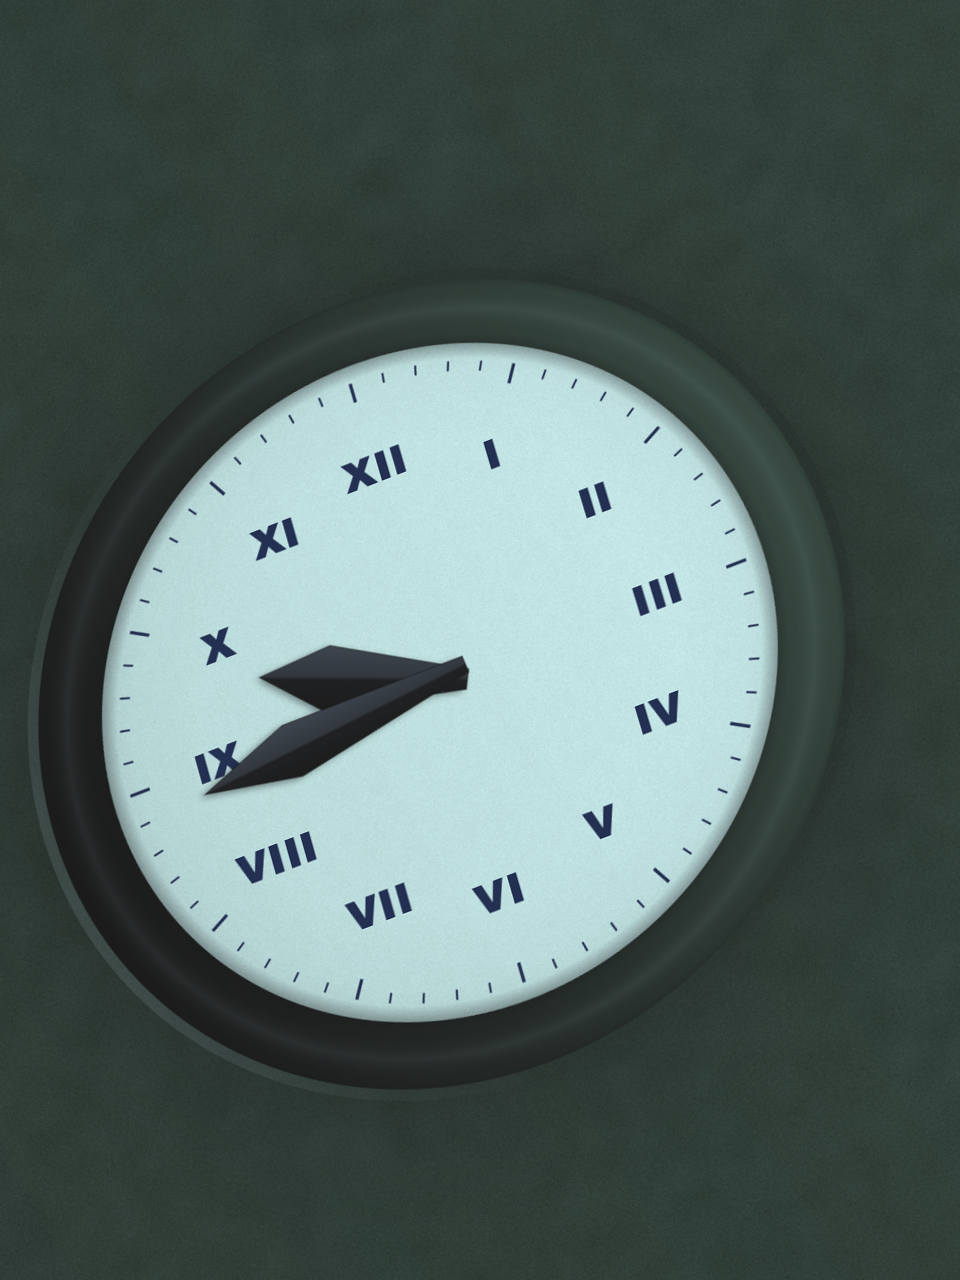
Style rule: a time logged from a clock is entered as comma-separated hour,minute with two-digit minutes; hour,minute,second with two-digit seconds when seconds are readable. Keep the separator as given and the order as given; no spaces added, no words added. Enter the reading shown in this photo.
9,44
